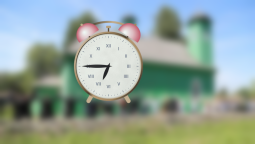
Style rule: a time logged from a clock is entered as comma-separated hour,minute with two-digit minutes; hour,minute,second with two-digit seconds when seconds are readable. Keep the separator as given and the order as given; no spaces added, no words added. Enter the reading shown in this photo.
6,45
